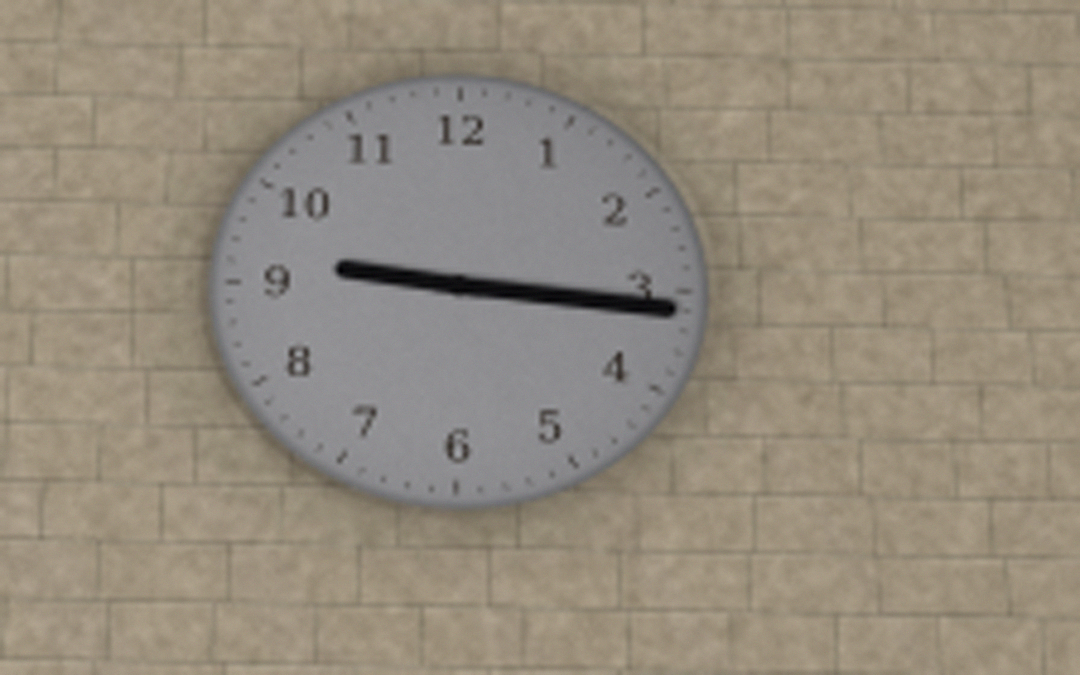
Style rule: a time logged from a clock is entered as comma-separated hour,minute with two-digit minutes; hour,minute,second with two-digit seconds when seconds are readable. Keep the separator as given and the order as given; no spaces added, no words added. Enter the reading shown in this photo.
9,16
